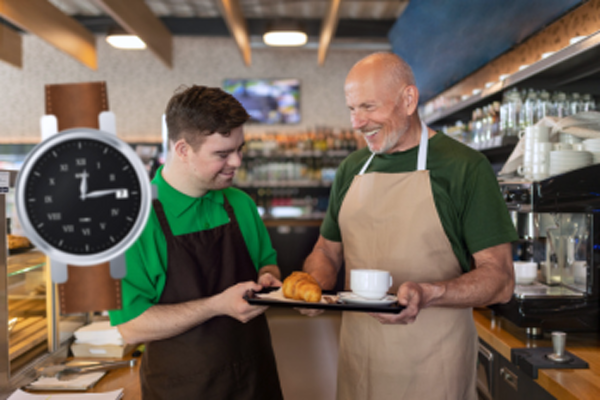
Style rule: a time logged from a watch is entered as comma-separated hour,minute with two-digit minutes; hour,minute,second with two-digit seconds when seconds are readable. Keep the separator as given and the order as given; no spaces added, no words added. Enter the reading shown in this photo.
12,14
